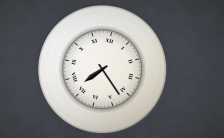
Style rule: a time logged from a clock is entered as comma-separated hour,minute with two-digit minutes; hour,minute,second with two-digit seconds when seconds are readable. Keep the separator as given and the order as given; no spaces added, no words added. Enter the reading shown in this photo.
7,22
